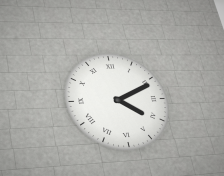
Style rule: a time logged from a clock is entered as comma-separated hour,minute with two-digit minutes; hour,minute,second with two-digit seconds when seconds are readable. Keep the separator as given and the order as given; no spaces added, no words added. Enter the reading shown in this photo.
4,11
